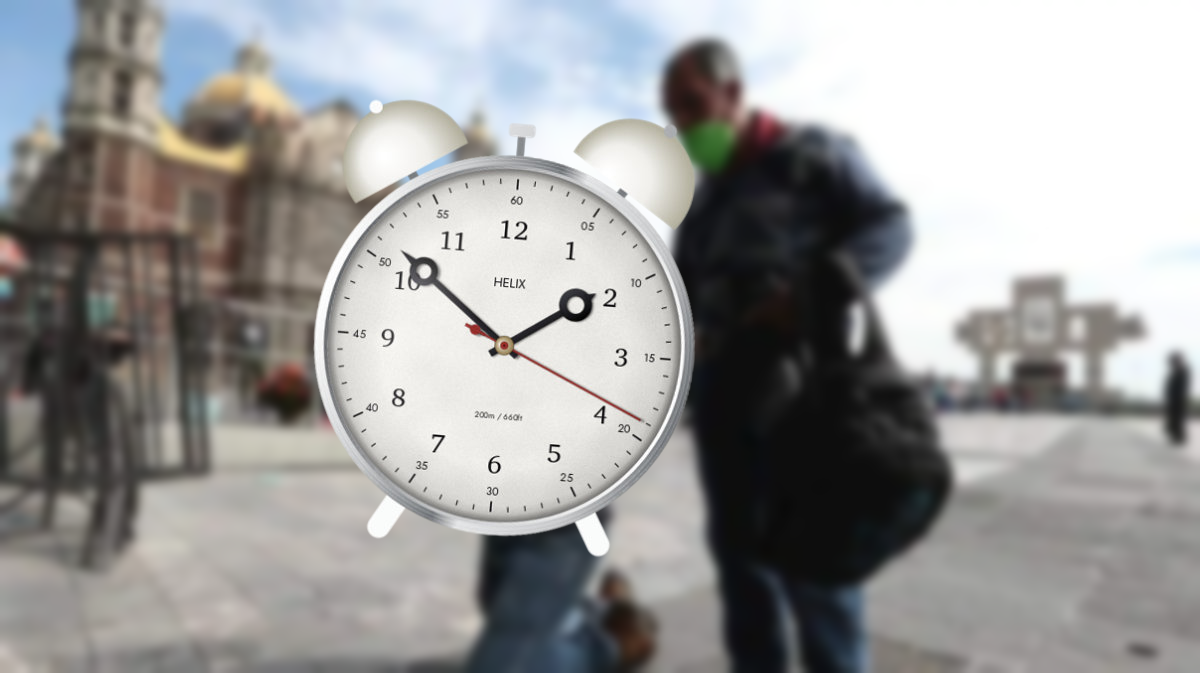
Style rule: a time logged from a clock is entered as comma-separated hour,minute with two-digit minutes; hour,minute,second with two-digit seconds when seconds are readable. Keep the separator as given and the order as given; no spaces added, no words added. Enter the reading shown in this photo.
1,51,19
